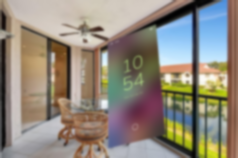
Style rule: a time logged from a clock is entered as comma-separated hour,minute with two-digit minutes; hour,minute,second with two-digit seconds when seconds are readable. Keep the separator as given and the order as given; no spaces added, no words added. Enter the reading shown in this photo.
10,54
